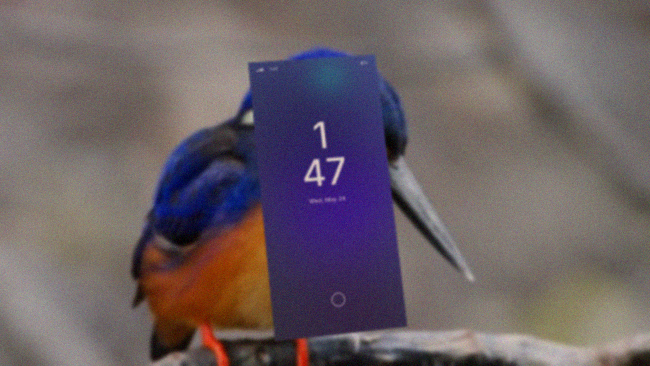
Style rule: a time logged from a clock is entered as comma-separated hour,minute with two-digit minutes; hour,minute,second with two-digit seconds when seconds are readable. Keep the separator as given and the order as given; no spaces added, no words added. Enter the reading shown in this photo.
1,47
